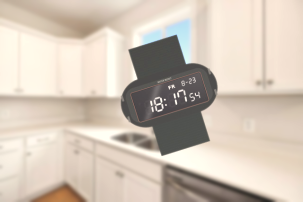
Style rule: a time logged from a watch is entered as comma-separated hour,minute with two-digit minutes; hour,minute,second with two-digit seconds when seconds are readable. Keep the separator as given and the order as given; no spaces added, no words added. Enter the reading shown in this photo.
18,17,54
